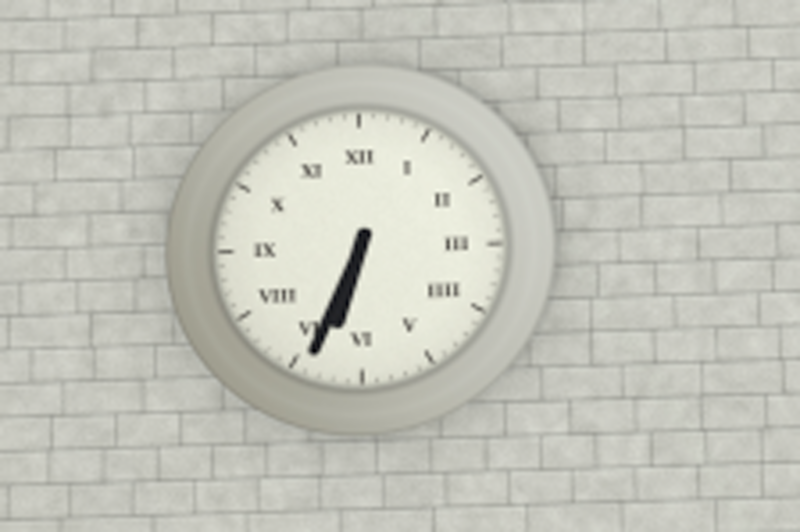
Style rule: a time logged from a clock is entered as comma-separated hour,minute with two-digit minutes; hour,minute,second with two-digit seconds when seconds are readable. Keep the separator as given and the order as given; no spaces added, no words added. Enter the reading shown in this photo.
6,34
